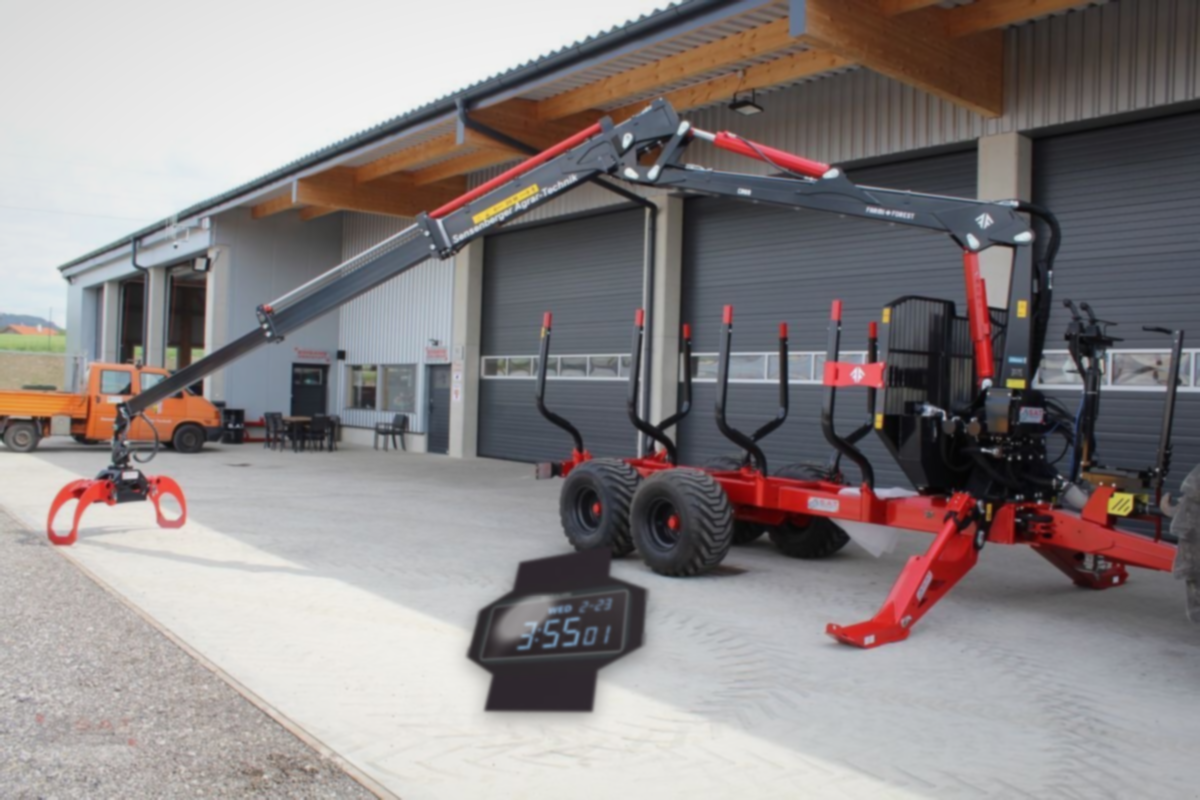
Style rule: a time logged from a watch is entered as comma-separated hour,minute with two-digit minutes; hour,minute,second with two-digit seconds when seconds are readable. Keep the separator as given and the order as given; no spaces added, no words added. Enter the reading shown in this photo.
3,55,01
